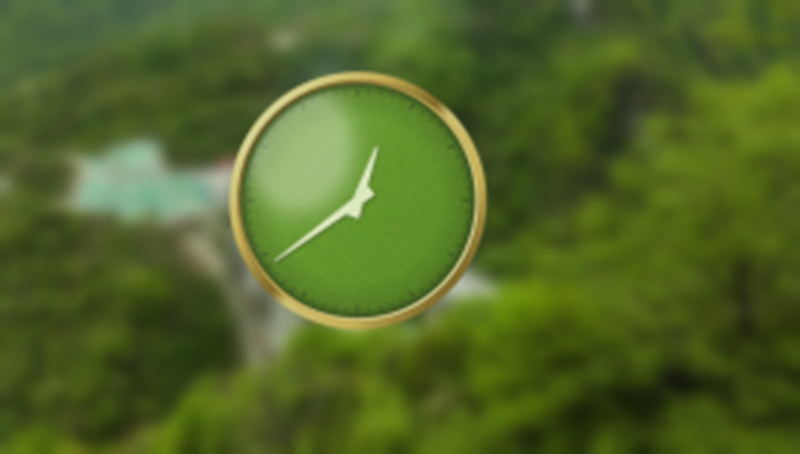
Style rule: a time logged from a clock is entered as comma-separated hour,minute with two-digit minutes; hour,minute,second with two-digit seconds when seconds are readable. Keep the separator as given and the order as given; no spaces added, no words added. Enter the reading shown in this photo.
12,39
